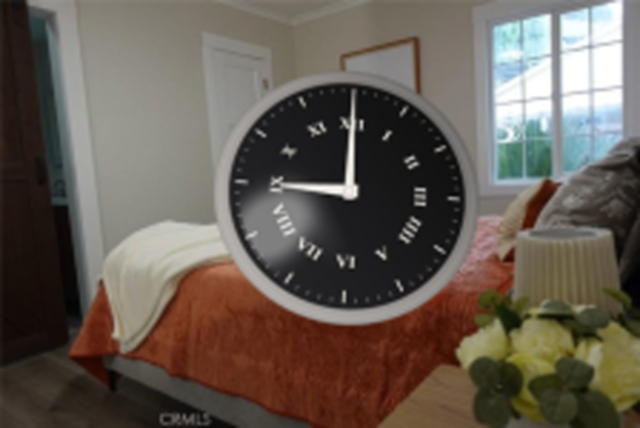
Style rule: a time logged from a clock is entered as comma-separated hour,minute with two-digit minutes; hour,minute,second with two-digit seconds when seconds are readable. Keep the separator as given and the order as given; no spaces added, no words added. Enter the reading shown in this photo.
9,00
